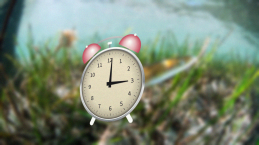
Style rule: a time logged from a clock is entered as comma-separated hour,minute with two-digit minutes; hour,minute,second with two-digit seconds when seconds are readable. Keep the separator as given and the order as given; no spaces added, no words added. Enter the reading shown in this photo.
3,01
